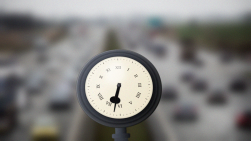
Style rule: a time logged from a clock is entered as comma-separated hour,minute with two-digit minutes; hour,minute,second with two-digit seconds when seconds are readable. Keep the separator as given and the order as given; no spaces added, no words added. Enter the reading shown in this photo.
6,32
